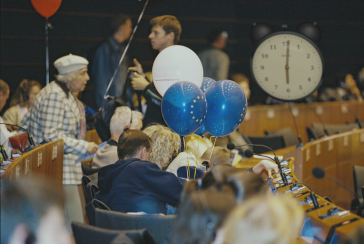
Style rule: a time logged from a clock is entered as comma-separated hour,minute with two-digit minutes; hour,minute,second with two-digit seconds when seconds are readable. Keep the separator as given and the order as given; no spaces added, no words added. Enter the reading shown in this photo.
6,01
